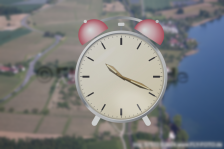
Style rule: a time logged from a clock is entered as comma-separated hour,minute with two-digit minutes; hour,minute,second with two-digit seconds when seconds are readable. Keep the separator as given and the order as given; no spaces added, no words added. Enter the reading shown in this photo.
10,19
